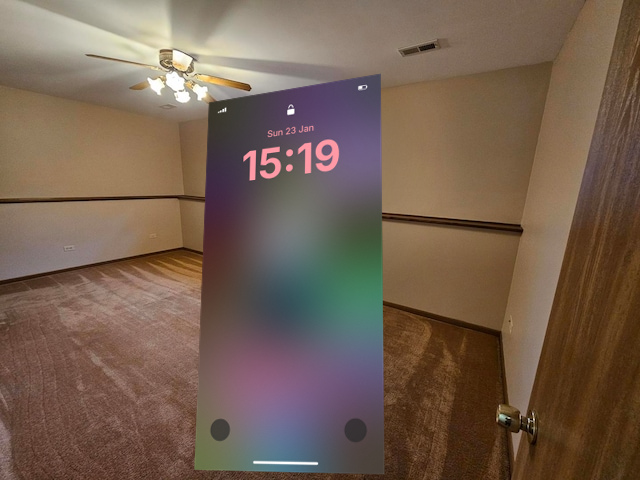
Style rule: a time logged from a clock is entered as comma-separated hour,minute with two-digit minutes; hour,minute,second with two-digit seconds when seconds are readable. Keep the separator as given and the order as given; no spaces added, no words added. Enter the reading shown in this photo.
15,19
